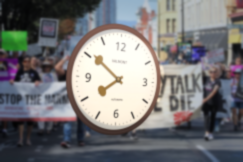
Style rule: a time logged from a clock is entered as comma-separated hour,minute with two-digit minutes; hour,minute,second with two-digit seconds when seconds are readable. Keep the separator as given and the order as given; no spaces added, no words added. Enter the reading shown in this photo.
7,51
